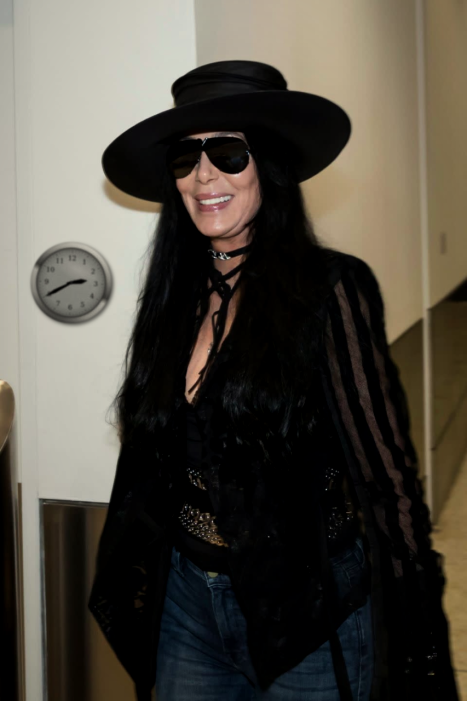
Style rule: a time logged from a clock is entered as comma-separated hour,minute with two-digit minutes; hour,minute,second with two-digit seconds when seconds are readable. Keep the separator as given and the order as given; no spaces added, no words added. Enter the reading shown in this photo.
2,40
